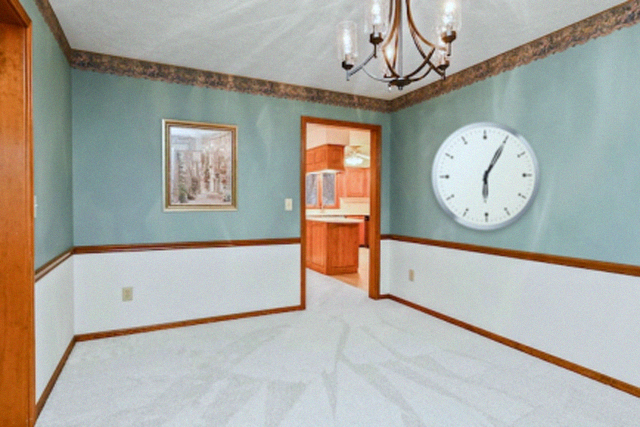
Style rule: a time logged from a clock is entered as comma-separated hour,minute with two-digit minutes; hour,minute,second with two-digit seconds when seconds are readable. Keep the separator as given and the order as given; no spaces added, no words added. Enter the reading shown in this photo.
6,05
